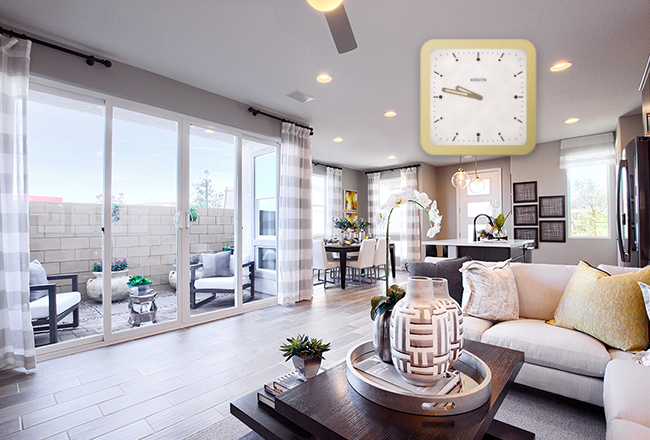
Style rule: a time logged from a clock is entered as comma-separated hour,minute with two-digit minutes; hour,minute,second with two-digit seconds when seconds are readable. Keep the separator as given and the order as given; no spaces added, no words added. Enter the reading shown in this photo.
9,47
